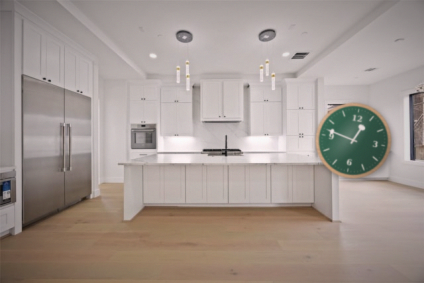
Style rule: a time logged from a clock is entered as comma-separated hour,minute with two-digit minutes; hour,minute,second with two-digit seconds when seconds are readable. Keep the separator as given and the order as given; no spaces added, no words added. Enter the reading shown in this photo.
12,47
